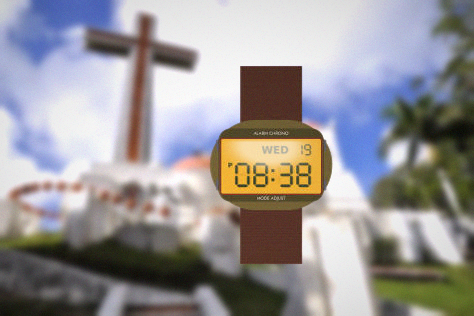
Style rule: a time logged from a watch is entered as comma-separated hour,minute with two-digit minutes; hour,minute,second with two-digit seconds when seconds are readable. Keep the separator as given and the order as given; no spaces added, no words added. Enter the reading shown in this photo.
8,38
